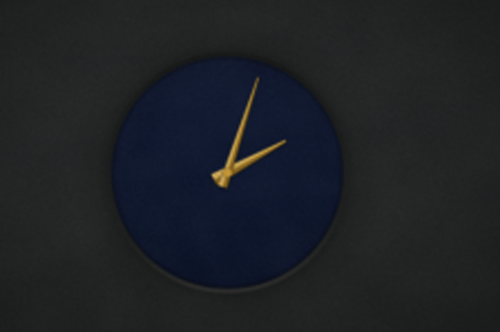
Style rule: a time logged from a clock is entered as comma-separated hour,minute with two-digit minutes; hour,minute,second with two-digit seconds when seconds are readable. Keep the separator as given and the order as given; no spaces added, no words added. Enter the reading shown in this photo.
2,03
